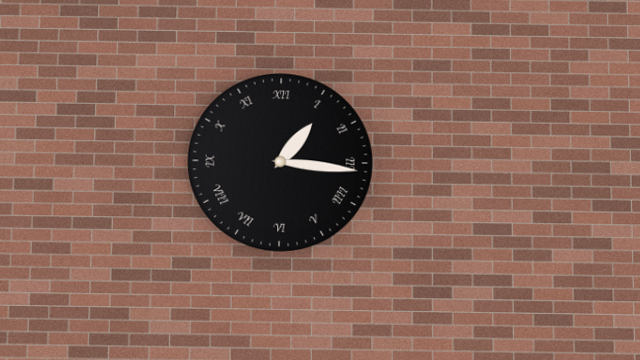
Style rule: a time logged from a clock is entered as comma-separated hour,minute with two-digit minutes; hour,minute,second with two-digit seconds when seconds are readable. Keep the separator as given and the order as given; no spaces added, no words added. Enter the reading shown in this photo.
1,16
